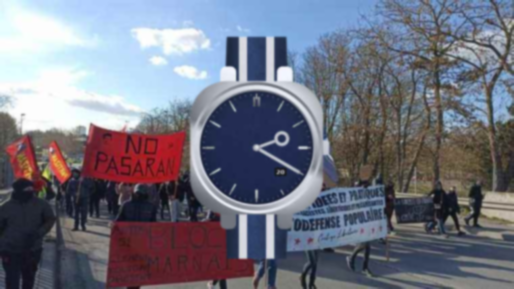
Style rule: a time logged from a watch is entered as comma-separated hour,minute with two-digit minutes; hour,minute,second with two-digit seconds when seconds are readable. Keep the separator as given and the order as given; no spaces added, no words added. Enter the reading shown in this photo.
2,20
